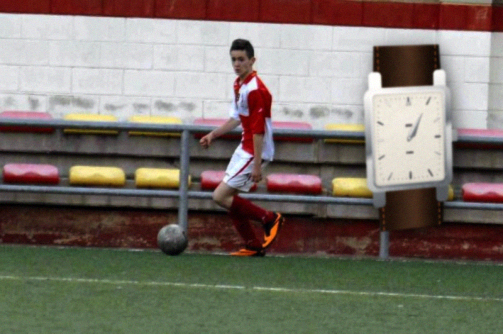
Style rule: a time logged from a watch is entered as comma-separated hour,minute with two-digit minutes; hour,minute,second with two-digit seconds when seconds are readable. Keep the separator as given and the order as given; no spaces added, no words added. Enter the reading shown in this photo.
1,05
